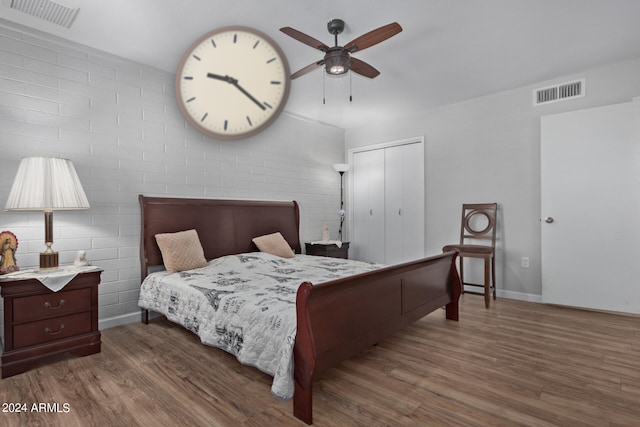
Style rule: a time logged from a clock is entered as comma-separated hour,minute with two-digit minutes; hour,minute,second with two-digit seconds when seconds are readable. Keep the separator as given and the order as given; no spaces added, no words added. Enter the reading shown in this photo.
9,21
